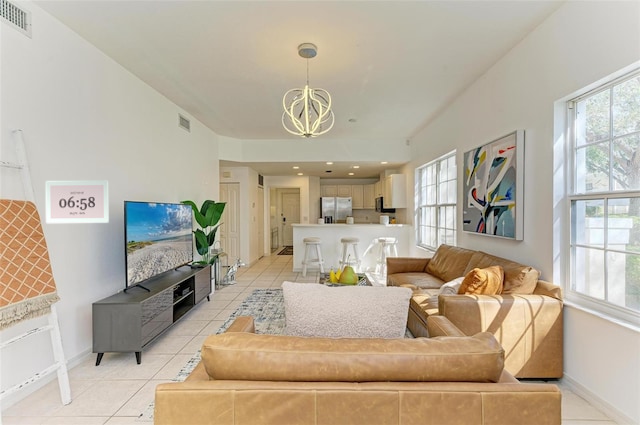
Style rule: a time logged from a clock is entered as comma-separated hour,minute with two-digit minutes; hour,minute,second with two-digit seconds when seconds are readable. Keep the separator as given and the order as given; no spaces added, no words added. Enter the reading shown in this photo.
6,58
